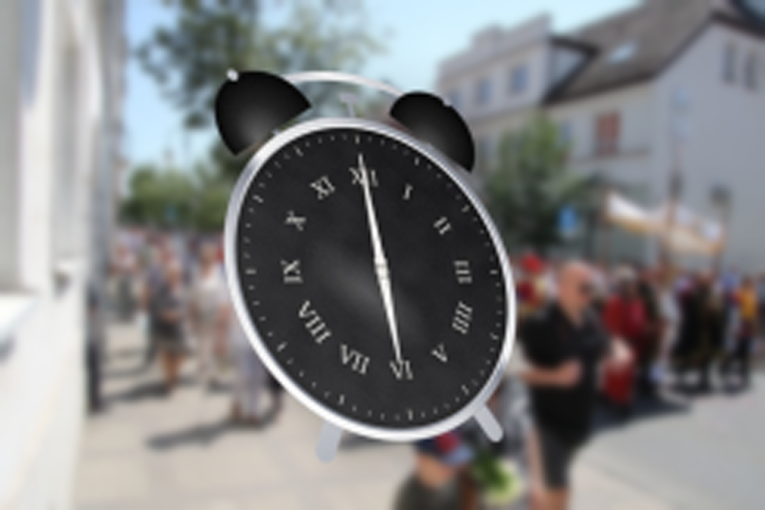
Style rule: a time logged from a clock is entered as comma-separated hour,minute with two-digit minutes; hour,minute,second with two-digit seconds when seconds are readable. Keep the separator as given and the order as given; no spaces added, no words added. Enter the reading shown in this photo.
6,00
